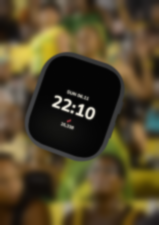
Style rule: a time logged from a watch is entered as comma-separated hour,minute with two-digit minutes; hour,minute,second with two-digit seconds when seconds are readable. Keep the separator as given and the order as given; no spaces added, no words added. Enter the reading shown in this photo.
22,10
